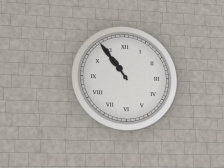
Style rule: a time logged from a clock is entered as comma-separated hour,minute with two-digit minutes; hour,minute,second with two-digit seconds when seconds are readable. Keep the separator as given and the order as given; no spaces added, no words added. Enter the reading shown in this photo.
10,54
